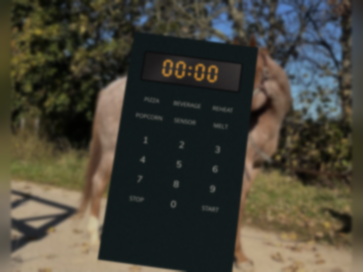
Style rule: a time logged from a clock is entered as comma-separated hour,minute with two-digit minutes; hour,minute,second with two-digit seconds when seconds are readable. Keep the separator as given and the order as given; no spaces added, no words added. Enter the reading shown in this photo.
0,00
